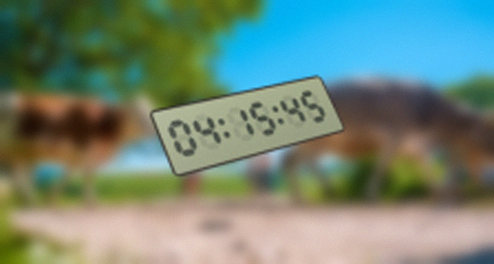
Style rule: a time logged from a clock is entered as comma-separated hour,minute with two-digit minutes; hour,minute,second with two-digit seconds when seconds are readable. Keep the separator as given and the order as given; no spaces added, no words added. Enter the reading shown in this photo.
4,15,45
